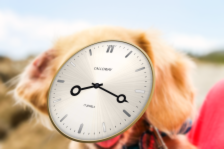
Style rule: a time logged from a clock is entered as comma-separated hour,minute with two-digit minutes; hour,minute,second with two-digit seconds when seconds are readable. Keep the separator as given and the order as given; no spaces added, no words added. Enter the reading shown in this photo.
8,18
